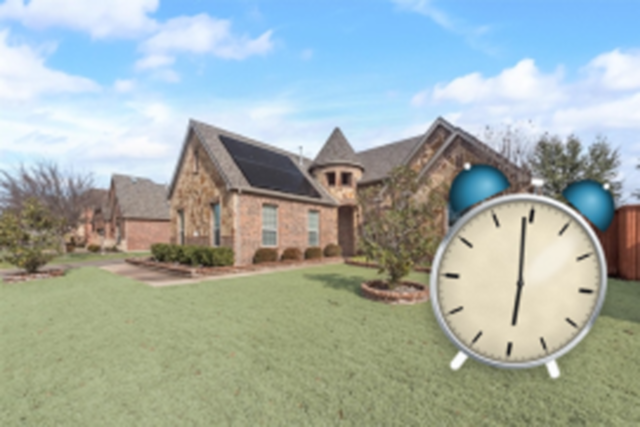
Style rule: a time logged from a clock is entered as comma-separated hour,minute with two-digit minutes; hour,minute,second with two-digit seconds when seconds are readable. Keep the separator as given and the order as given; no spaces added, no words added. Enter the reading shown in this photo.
5,59
